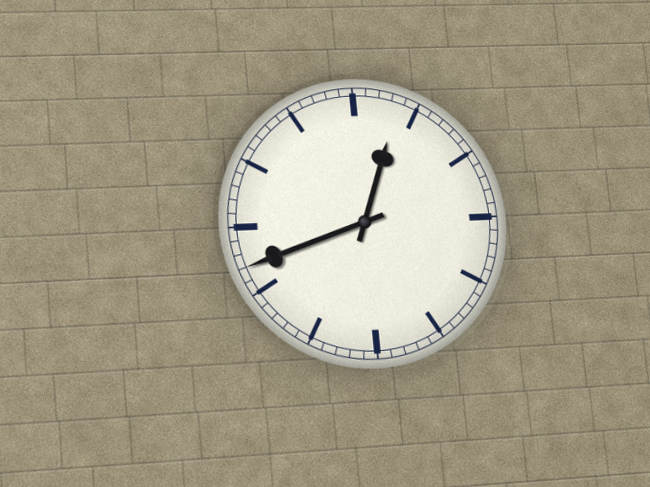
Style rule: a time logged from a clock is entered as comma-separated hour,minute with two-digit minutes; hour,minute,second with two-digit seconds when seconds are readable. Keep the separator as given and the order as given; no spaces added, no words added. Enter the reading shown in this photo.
12,42
